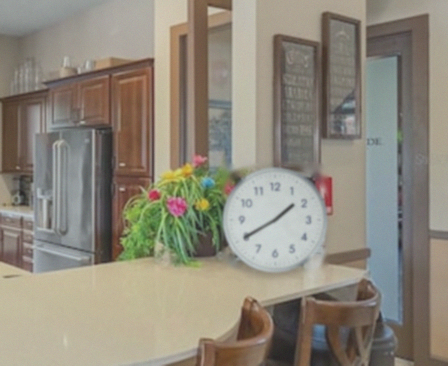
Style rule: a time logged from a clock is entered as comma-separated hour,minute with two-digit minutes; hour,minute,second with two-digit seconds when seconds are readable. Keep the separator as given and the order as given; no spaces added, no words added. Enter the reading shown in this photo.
1,40
